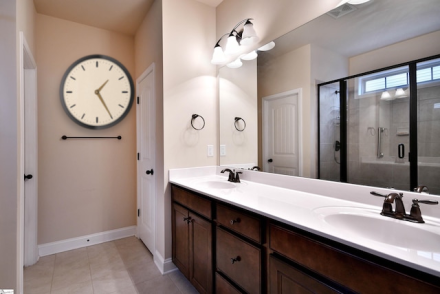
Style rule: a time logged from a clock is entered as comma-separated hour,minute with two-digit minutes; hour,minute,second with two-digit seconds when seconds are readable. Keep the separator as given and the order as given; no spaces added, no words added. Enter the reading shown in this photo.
1,25
